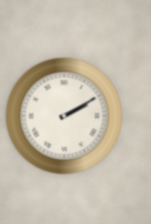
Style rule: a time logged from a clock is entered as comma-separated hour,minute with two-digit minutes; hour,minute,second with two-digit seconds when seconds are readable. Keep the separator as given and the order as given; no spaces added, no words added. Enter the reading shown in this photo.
2,10
